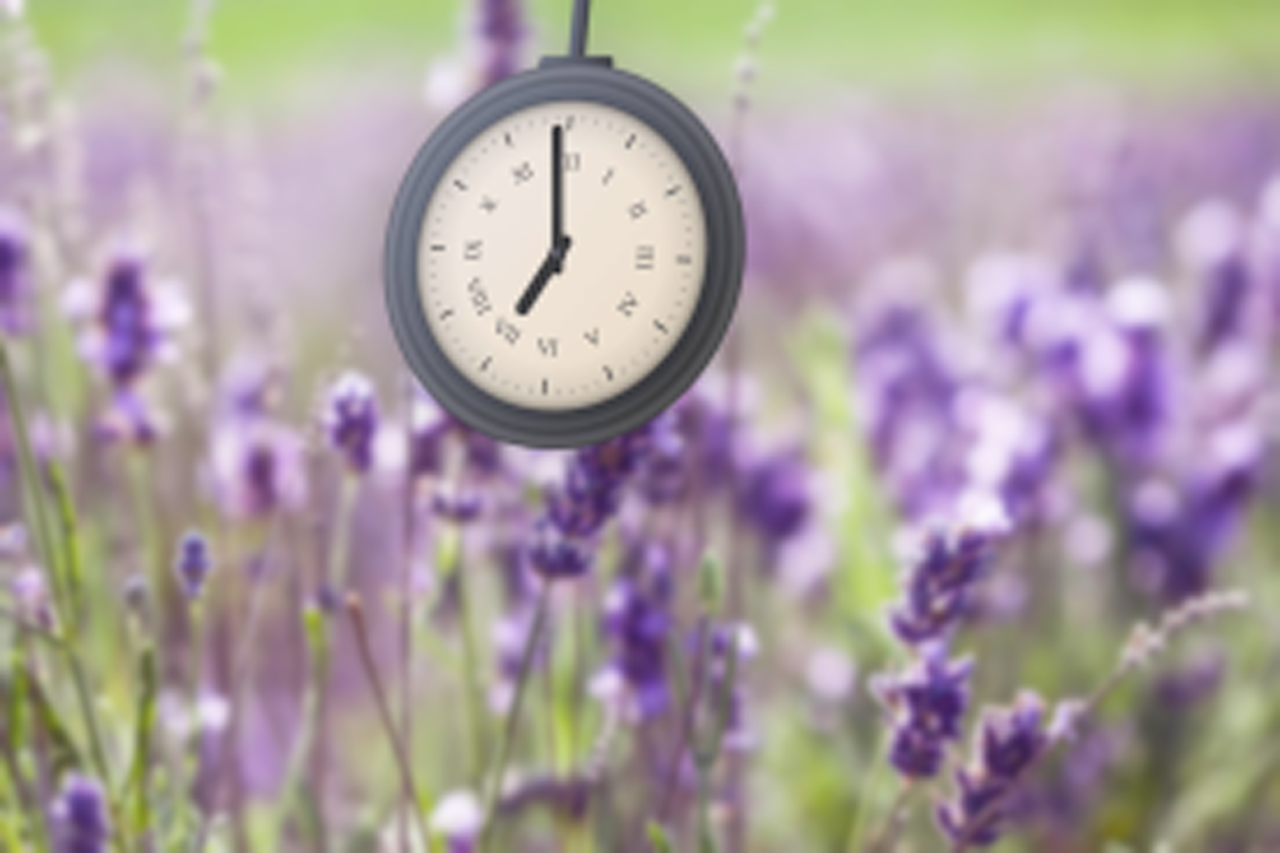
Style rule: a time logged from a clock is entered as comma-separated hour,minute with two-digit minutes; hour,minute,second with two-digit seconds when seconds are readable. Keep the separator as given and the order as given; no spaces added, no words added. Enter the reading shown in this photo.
6,59
